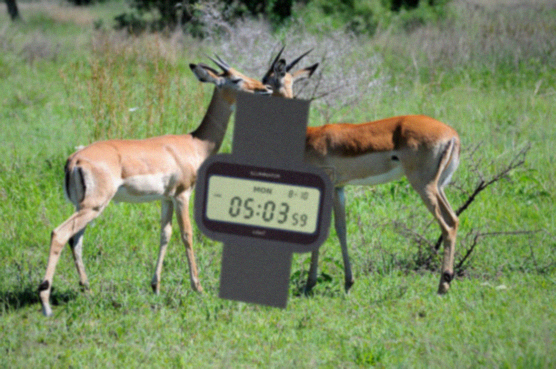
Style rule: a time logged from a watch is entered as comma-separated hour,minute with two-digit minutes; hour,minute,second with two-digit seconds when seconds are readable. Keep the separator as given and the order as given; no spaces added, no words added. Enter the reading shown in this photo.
5,03,59
